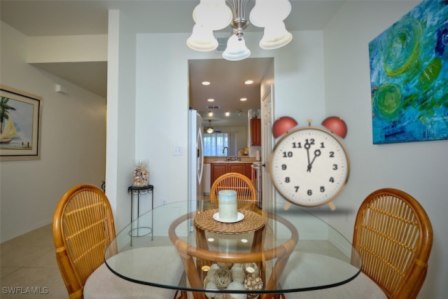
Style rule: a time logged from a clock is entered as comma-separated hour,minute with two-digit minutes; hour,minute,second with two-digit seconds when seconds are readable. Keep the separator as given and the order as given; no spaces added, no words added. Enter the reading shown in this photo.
12,59
